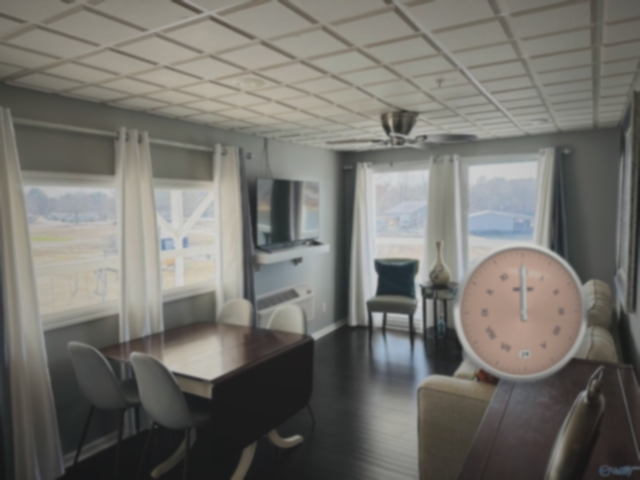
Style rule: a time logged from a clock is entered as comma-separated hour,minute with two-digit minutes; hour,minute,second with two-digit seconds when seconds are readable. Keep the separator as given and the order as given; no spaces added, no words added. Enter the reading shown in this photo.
12,00
